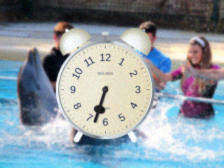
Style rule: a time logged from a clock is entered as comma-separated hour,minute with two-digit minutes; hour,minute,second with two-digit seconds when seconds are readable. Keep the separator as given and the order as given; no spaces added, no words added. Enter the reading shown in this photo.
6,33
